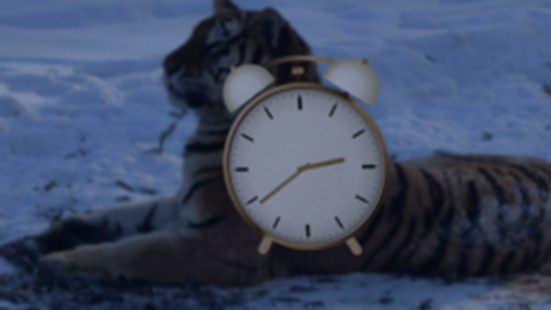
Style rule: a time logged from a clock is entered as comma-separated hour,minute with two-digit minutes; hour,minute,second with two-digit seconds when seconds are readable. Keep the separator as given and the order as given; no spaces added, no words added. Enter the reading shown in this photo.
2,39
